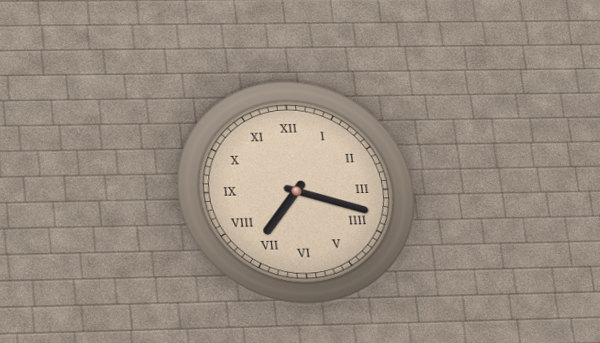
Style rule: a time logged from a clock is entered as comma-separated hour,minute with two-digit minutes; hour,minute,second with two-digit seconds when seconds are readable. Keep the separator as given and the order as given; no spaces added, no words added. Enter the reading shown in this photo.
7,18
